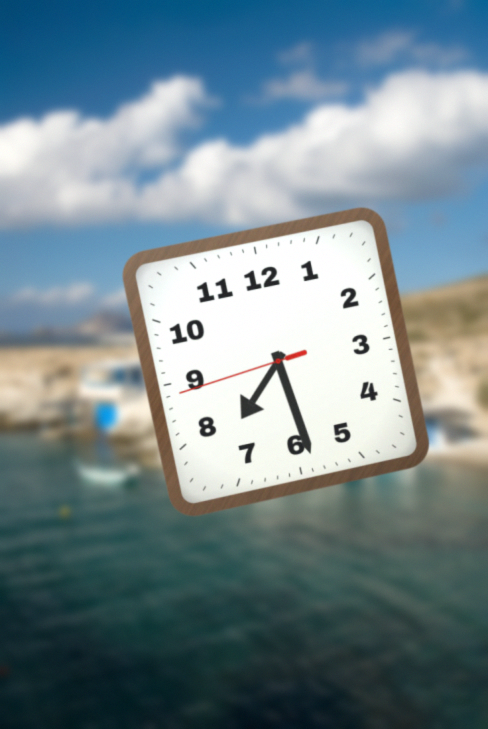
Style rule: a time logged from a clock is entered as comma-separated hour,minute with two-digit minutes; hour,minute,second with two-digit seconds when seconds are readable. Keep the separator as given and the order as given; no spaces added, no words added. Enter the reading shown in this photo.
7,28,44
